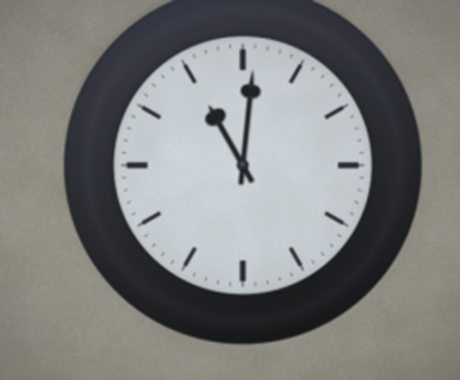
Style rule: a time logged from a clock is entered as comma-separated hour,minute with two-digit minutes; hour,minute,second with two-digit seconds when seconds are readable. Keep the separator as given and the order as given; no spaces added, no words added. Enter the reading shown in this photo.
11,01
